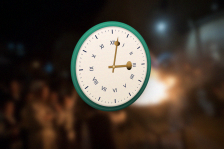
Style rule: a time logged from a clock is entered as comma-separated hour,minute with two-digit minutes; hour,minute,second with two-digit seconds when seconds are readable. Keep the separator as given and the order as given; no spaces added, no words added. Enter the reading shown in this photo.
3,02
